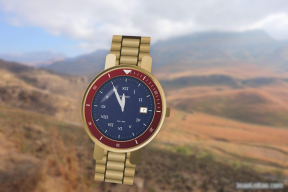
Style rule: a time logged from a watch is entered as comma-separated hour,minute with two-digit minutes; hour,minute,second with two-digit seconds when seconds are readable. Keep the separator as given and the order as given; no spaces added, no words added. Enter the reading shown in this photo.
11,55
